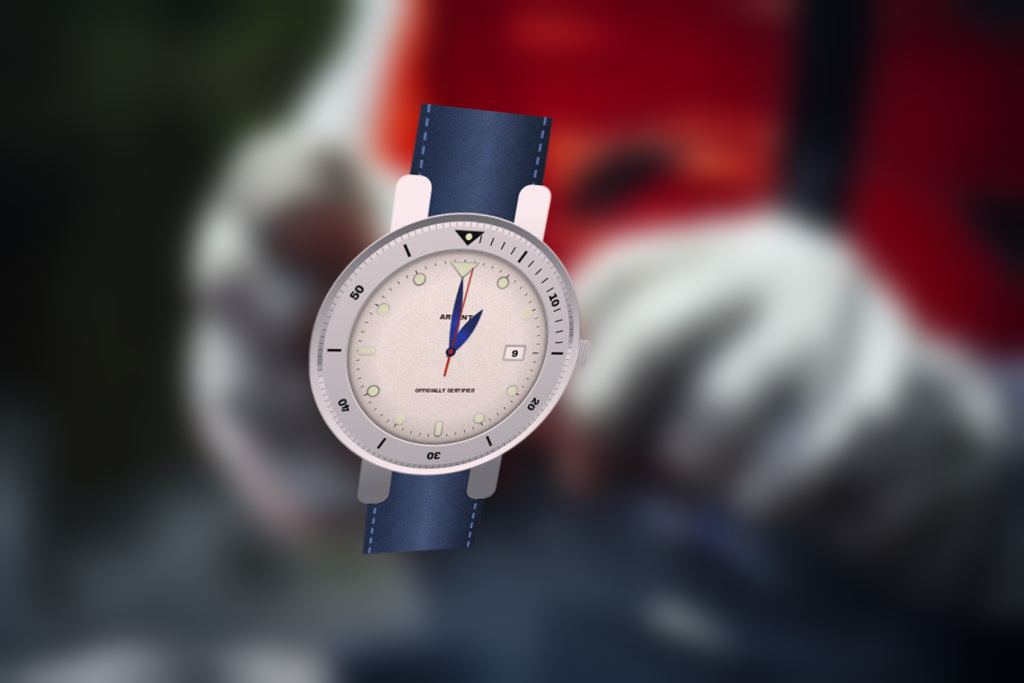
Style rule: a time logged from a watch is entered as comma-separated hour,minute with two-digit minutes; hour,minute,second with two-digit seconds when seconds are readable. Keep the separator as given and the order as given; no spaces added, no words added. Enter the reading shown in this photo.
1,00,01
